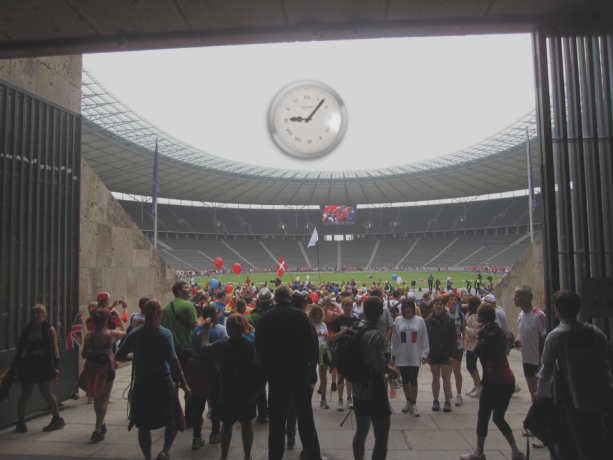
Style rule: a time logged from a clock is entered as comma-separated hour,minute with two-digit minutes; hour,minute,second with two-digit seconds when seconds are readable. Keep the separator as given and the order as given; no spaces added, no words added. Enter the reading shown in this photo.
9,07
